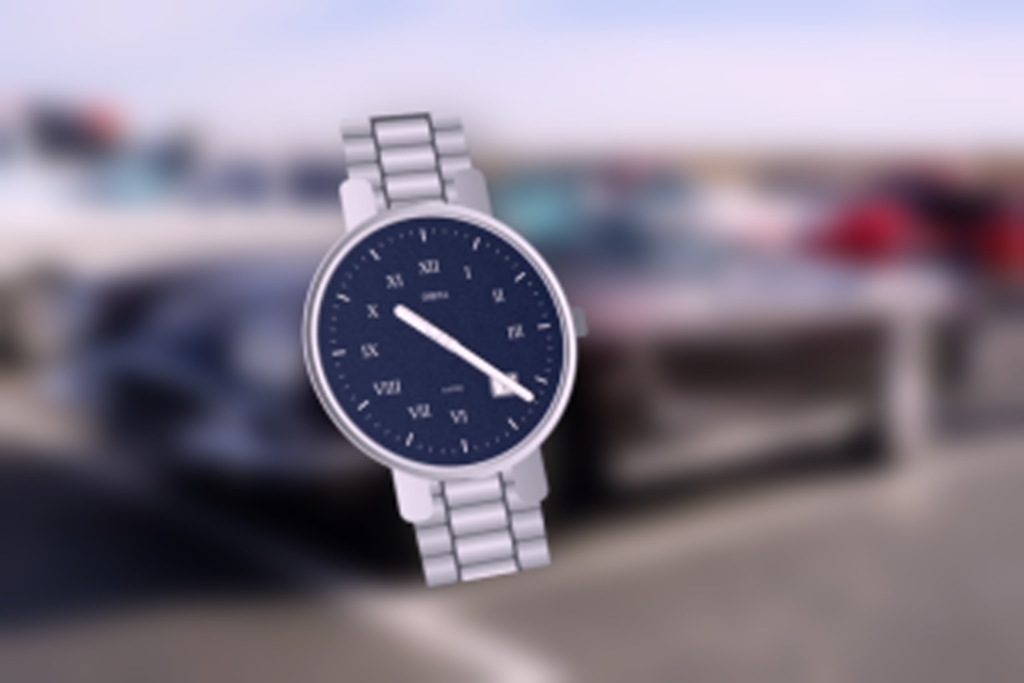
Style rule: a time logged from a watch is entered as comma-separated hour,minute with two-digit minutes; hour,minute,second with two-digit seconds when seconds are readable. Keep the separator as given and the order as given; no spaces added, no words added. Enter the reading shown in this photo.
10,22
